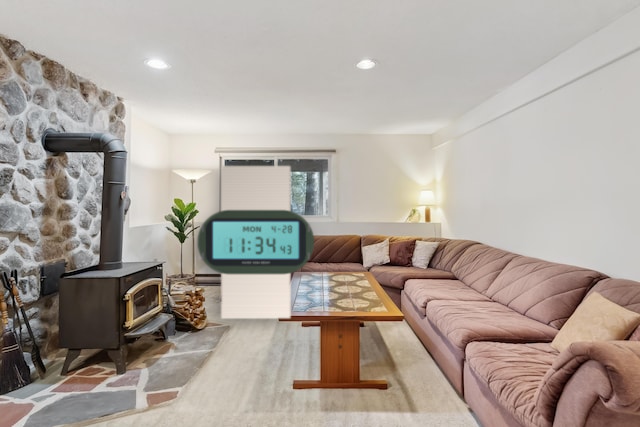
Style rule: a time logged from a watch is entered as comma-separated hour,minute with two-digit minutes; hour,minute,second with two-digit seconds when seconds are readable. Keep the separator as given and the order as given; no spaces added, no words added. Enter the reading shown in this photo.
11,34
